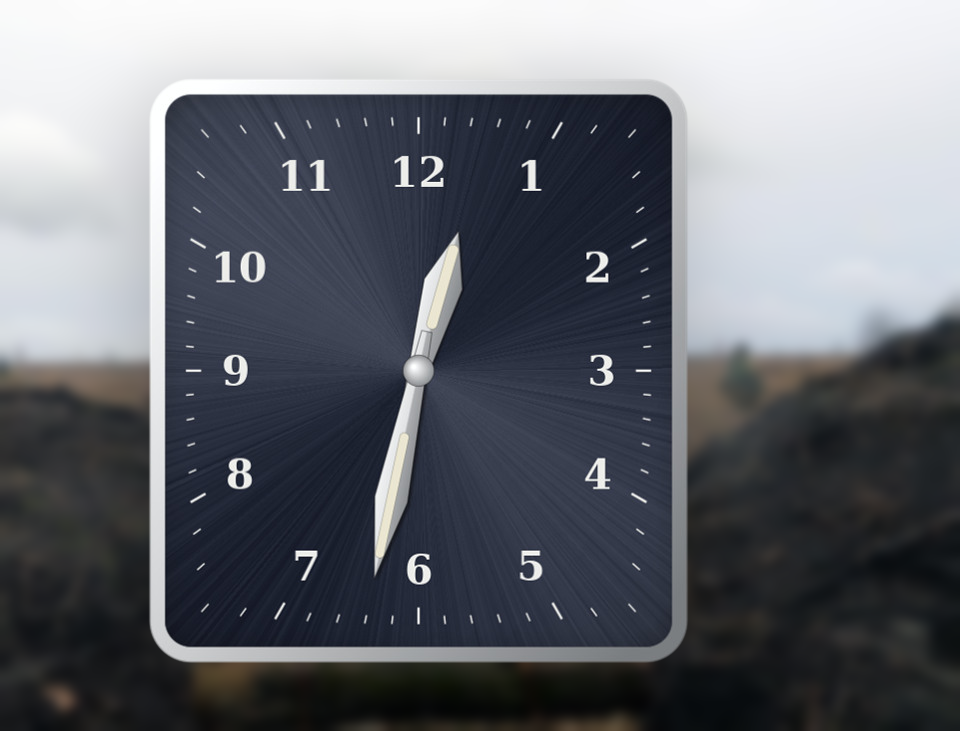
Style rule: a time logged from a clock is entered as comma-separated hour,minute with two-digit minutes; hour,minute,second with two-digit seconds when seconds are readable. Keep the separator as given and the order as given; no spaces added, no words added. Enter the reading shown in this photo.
12,32
